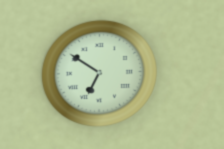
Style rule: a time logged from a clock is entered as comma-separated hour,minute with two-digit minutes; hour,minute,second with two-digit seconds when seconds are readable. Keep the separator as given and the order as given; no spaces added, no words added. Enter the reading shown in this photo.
6,51
